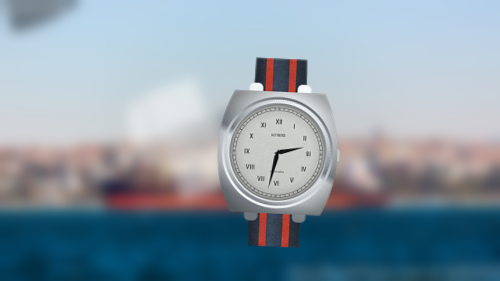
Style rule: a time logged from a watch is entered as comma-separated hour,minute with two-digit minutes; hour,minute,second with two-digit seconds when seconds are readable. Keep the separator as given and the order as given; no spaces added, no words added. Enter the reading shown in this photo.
2,32
